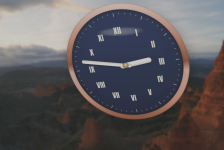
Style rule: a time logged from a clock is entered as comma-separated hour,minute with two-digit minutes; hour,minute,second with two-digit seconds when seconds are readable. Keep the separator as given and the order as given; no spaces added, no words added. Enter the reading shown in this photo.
2,47
